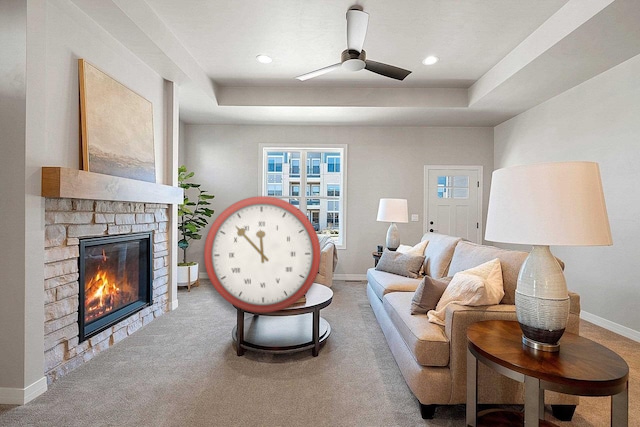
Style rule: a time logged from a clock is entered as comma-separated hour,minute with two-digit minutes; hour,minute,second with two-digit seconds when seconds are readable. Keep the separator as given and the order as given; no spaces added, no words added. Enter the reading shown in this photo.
11,53
